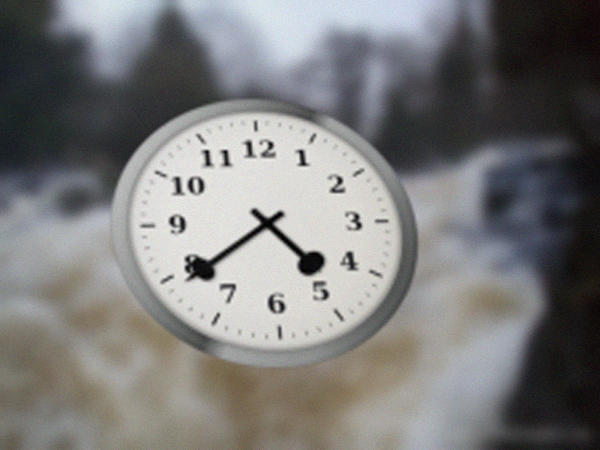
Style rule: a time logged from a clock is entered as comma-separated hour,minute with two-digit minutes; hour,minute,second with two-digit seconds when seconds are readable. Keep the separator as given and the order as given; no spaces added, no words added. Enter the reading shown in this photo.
4,39
